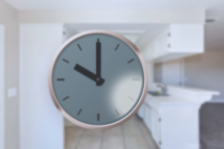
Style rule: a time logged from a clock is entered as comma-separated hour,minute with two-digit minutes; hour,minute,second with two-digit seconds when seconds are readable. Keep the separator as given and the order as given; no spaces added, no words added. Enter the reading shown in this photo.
10,00
